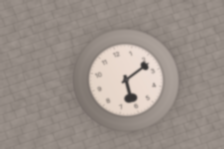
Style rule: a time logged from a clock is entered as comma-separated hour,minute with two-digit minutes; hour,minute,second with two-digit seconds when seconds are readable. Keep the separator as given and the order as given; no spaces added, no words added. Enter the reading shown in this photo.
6,12
